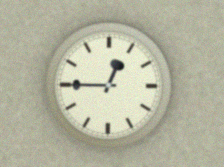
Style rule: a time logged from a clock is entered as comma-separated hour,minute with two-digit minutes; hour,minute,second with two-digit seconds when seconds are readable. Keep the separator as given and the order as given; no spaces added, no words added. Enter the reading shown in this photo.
12,45
